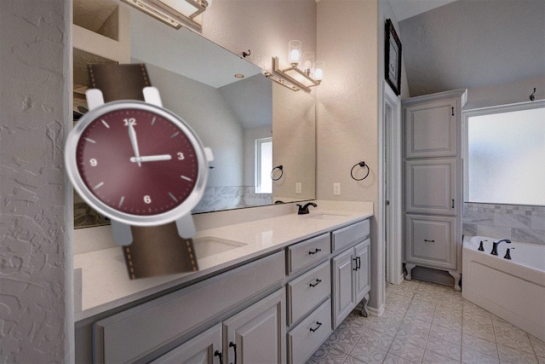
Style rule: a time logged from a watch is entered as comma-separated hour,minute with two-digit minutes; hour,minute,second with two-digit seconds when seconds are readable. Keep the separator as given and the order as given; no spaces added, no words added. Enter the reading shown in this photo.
3,00
